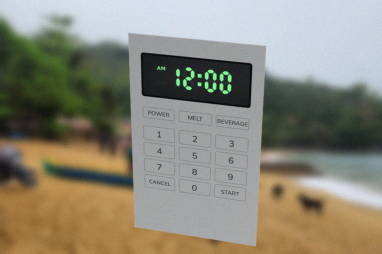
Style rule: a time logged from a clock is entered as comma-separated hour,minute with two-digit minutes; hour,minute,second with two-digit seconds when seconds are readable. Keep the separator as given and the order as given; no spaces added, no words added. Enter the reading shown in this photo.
12,00
